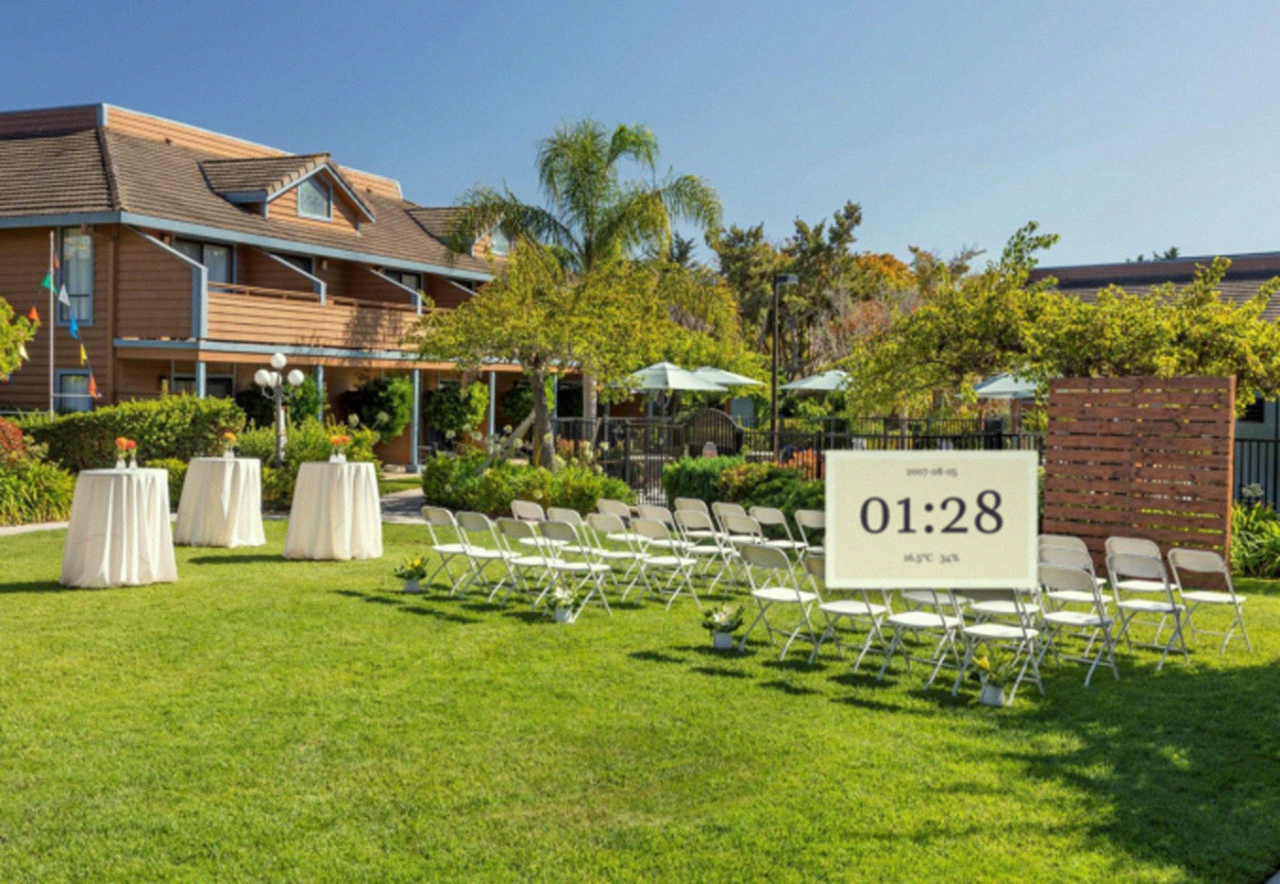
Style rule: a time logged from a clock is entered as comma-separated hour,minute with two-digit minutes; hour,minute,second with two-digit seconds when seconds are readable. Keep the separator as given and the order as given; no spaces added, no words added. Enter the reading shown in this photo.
1,28
